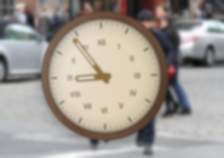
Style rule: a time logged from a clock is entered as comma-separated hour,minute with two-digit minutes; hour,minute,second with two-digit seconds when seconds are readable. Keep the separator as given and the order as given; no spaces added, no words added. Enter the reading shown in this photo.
8,54
